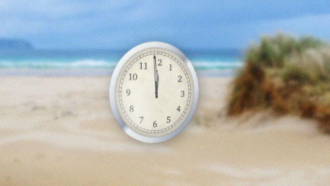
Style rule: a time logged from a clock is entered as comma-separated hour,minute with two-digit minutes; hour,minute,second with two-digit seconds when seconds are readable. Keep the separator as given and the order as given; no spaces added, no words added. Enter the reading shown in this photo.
11,59
